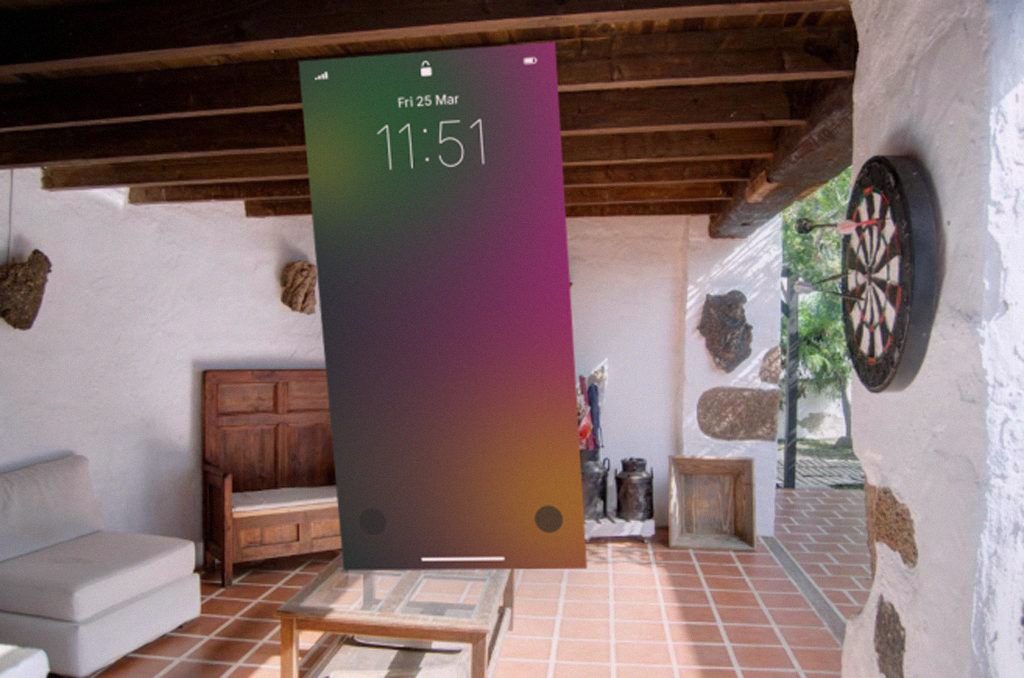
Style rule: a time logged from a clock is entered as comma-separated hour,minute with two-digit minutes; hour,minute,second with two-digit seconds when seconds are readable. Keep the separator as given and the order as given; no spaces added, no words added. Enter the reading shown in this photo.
11,51
